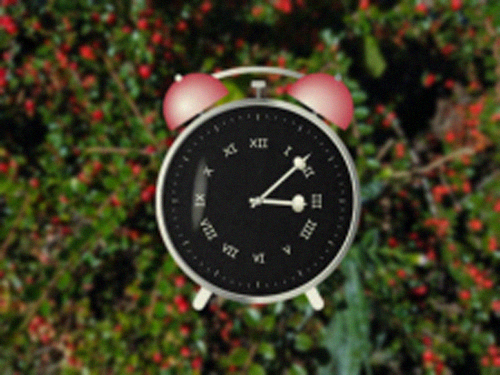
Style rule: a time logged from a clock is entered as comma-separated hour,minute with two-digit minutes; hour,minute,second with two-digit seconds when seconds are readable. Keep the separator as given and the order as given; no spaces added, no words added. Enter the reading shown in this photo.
3,08
